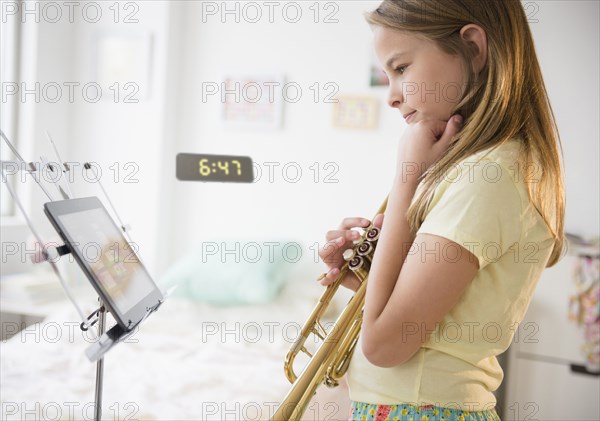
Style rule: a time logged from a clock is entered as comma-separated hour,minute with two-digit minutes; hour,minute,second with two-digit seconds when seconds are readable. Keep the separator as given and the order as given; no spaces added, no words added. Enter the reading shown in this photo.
6,47
